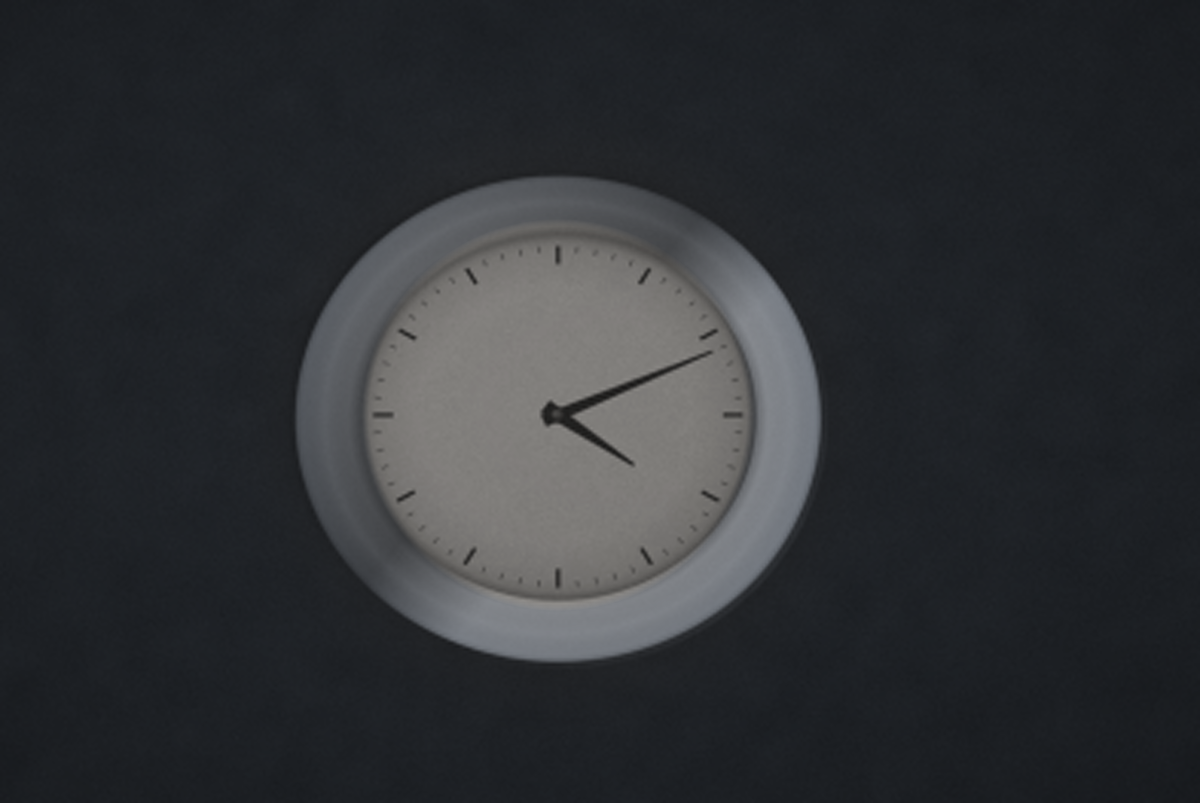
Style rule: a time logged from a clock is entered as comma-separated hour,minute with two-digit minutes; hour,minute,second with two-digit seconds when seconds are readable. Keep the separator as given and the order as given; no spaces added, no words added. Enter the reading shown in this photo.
4,11
